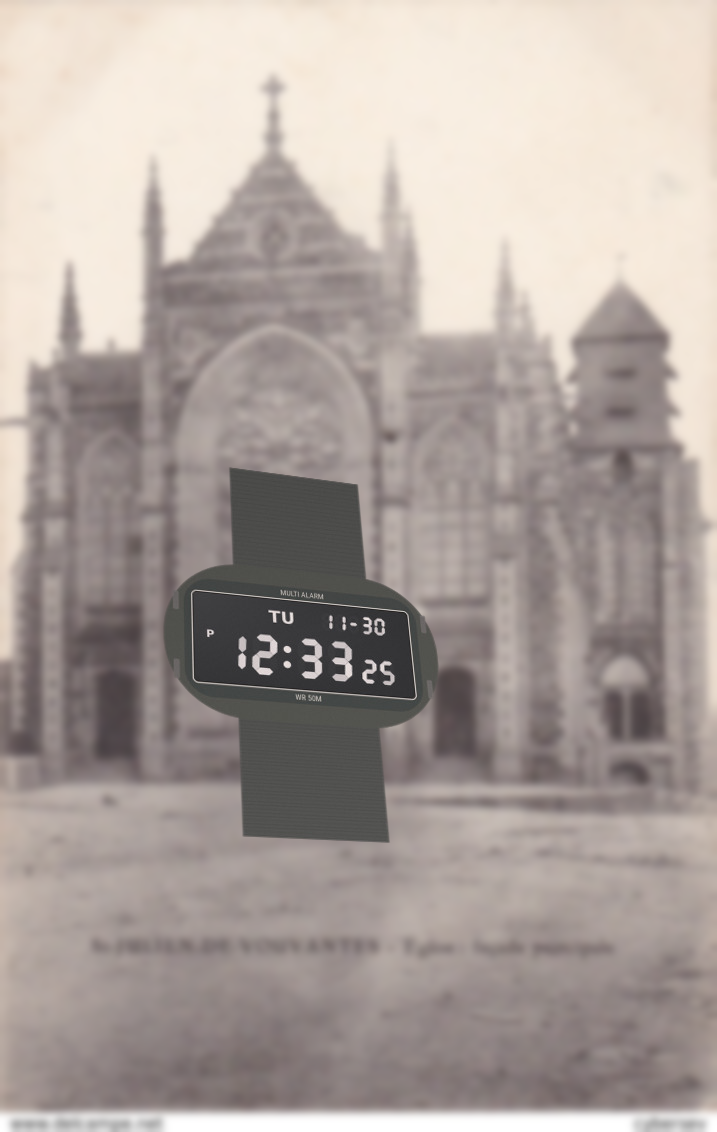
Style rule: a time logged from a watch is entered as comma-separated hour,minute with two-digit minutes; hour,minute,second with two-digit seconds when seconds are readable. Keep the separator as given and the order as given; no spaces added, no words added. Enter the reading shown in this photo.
12,33,25
